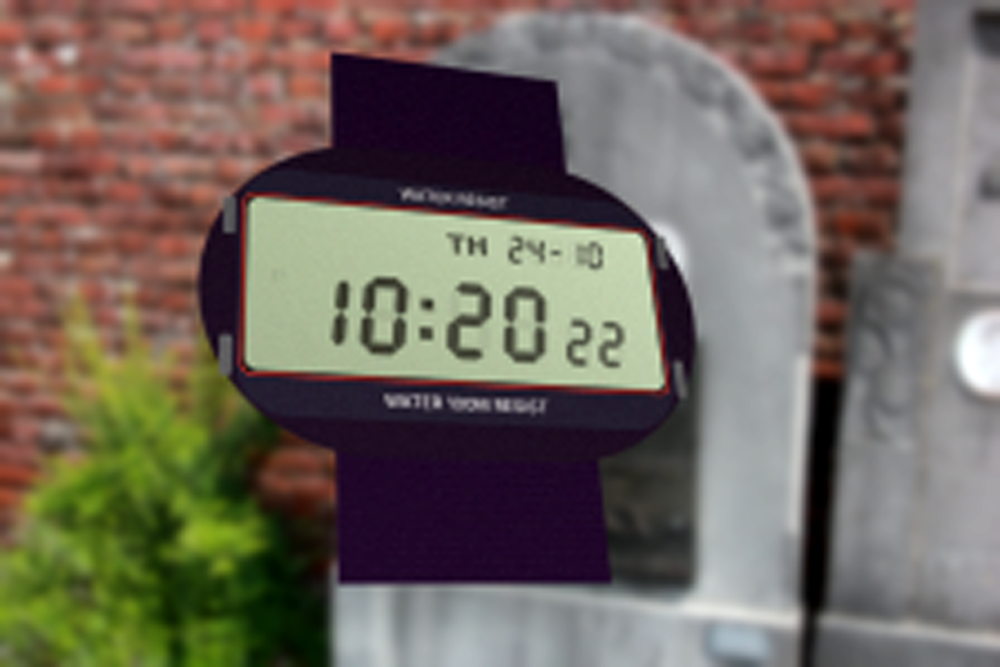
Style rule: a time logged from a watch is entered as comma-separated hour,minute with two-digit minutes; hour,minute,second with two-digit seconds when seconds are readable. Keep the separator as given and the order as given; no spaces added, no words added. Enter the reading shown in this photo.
10,20,22
